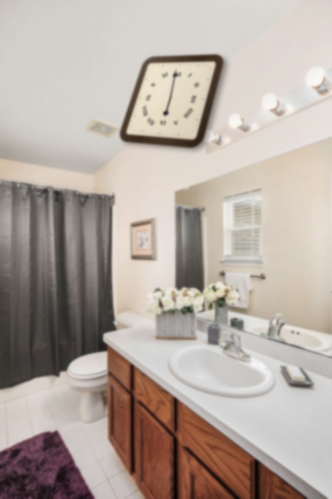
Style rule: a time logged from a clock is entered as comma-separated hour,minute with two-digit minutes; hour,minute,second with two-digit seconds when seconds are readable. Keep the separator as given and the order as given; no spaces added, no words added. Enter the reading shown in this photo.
5,59
